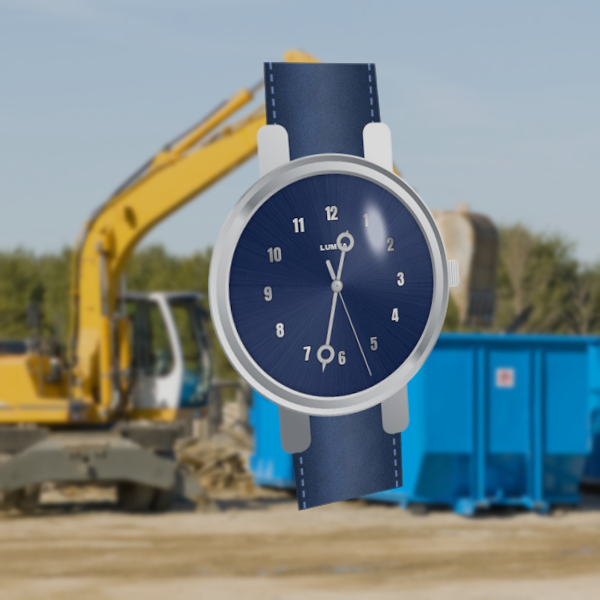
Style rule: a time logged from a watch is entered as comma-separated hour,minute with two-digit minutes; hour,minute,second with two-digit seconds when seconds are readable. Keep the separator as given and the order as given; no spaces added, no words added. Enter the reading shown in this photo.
12,32,27
